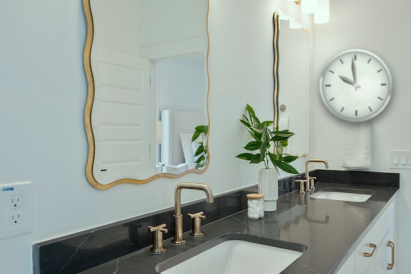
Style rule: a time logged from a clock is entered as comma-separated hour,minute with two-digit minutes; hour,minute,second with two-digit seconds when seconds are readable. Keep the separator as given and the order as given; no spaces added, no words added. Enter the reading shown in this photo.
9,59
